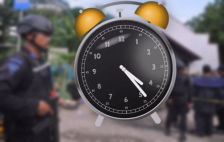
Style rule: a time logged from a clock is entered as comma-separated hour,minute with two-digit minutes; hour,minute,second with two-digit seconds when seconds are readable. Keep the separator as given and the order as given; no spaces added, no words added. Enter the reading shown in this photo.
4,24
